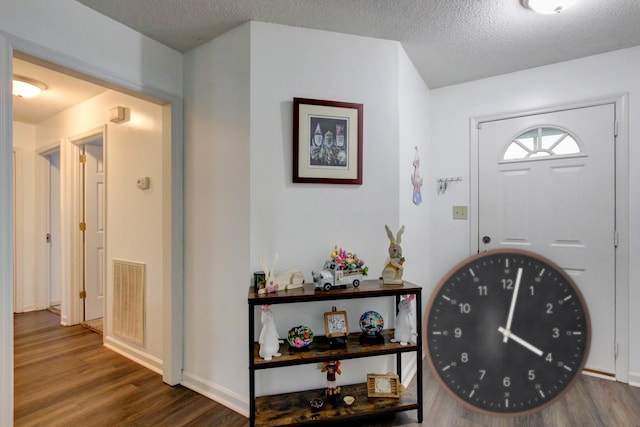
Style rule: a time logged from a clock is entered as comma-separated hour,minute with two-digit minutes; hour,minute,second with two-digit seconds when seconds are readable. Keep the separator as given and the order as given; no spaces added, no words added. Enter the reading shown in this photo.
4,02
